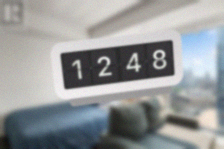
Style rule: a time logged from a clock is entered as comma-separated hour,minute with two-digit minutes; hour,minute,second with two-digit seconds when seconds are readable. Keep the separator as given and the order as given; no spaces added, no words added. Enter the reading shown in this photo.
12,48
